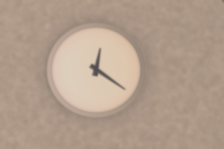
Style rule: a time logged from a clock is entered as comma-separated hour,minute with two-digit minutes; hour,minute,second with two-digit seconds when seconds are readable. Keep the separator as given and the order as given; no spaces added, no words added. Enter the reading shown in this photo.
12,21
